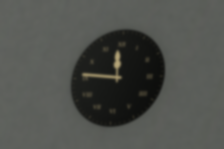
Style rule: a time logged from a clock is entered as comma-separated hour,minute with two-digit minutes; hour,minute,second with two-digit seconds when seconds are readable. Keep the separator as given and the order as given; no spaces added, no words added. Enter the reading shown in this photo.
11,46
